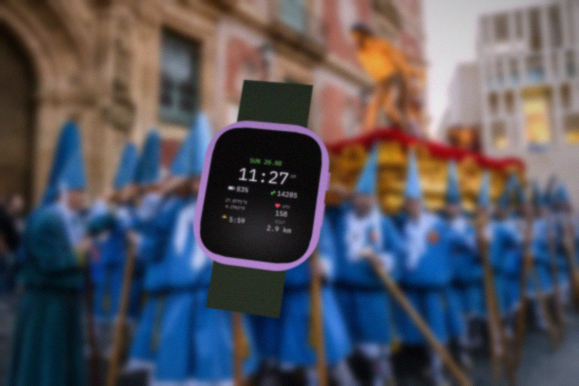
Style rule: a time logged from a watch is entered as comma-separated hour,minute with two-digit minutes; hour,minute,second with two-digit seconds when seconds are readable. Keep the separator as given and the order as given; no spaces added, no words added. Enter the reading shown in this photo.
11,27
